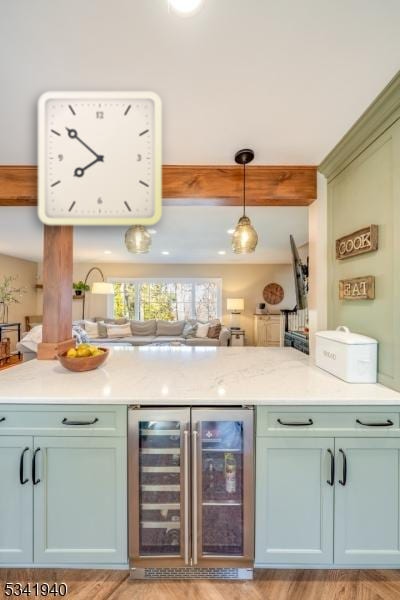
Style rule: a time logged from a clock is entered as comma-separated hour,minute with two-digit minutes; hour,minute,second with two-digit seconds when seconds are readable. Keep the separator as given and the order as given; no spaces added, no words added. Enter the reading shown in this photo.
7,52
